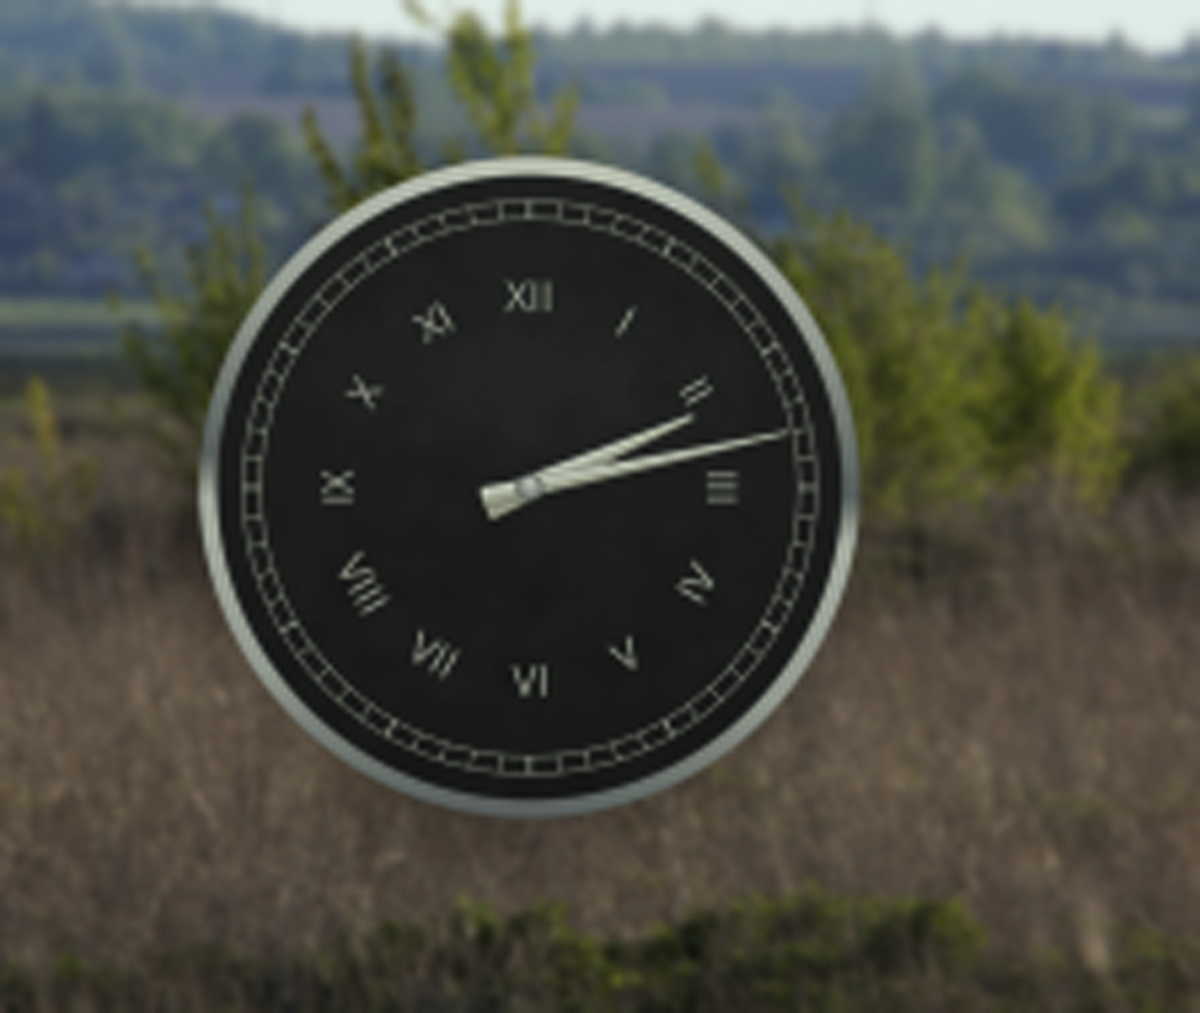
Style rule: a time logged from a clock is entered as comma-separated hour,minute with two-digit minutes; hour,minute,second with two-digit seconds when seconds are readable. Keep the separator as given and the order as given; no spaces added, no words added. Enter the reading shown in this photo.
2,13
